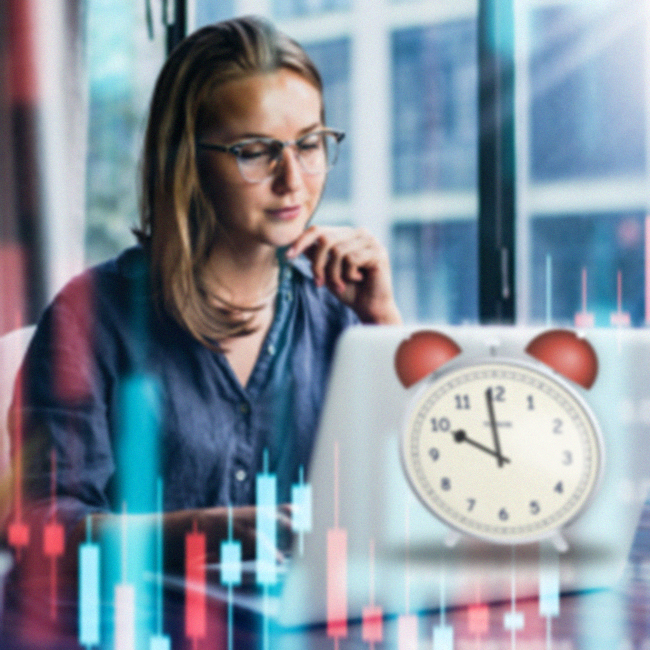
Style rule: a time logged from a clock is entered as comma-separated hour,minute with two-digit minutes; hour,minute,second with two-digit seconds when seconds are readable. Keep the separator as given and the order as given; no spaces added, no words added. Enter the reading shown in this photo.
9,59
